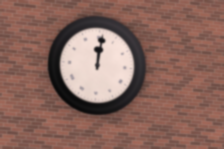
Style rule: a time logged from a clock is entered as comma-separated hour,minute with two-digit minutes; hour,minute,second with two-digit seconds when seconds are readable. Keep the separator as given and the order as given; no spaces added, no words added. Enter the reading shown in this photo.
12,01
